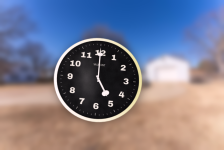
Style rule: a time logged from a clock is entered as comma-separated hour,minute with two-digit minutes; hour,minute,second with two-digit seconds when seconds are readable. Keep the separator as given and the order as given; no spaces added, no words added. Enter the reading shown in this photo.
5,00
